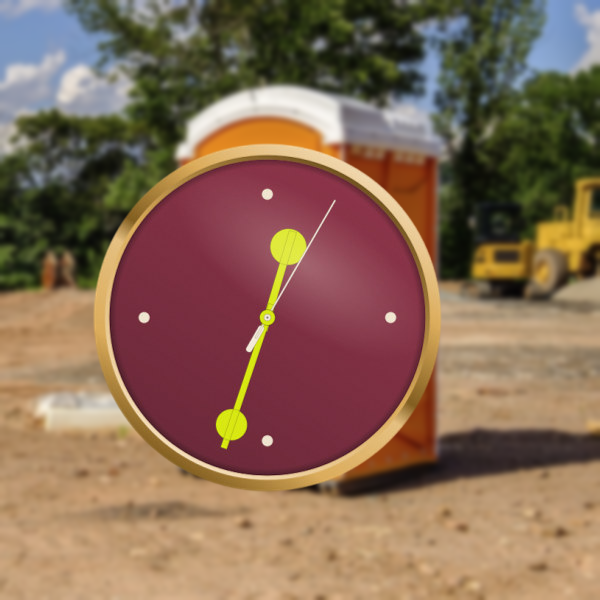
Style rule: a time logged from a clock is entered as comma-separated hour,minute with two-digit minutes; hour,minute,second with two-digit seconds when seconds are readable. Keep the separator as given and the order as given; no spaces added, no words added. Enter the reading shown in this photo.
12,33,05
